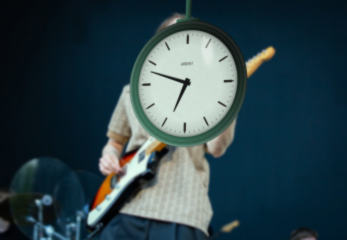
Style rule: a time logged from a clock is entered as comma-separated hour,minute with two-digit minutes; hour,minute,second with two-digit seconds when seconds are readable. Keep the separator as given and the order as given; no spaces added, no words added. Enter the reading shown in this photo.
6,48
